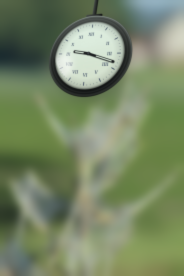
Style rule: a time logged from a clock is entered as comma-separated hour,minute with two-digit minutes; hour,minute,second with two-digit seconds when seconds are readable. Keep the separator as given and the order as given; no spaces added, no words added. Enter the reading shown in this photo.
9,18
